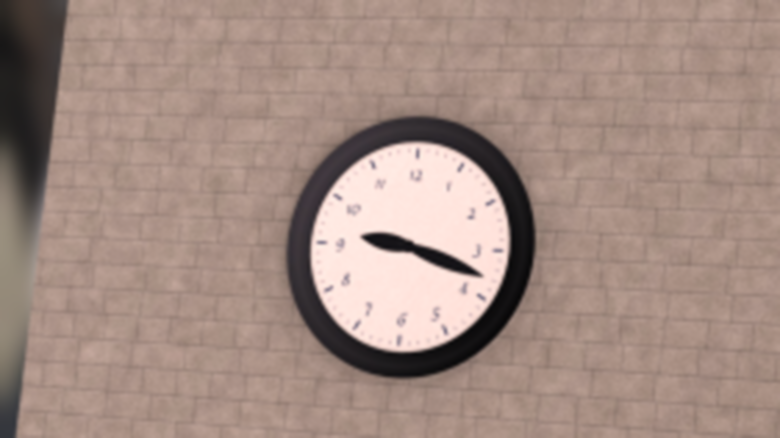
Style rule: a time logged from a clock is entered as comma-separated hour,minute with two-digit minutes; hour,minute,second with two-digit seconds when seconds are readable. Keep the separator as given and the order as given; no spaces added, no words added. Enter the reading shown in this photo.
9,18
